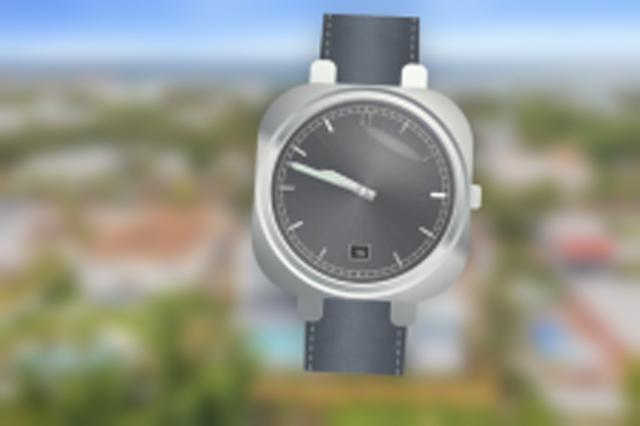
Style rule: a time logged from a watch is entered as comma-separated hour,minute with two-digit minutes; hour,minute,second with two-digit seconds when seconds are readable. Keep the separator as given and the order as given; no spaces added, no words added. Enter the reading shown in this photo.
9,48
